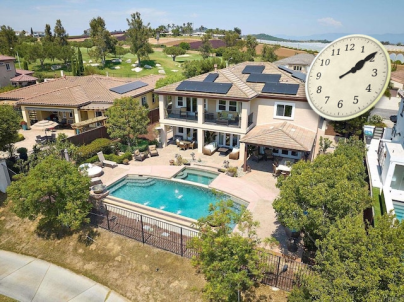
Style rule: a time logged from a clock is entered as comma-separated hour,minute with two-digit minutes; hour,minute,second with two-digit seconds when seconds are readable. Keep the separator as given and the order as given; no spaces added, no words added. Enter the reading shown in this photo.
2,09
